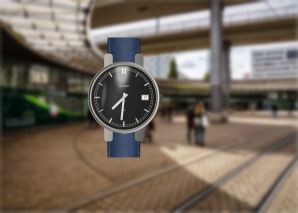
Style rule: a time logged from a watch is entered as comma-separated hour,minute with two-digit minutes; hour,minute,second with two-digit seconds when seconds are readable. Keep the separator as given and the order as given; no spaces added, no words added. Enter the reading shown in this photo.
7,31
